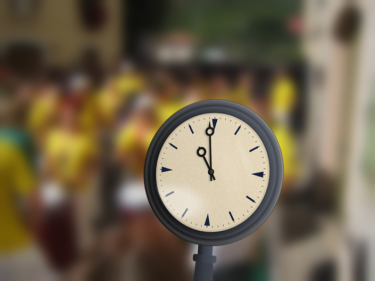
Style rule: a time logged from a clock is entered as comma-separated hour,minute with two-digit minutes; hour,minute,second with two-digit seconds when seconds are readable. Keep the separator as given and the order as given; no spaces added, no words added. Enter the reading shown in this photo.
10,59
